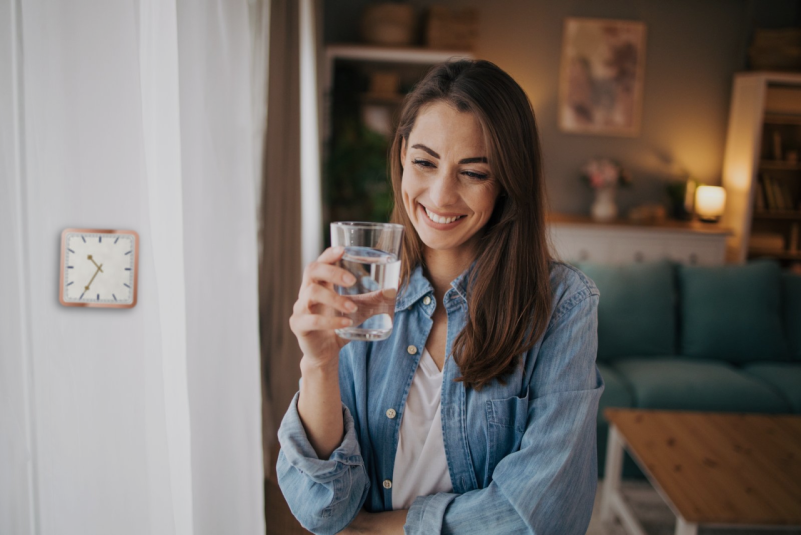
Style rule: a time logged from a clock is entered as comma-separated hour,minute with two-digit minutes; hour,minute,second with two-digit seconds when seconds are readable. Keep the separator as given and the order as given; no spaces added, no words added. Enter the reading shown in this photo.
10,35
